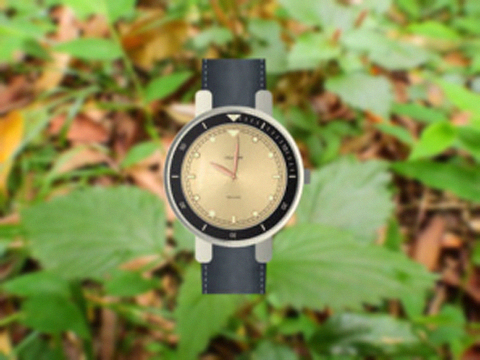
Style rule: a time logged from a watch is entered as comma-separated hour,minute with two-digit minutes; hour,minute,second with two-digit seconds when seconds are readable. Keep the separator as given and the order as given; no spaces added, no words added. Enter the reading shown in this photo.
10,01
